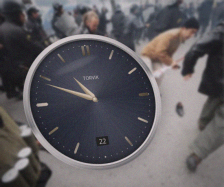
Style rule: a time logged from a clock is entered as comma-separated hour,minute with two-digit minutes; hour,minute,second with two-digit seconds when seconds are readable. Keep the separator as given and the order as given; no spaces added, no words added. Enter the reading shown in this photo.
10,49
